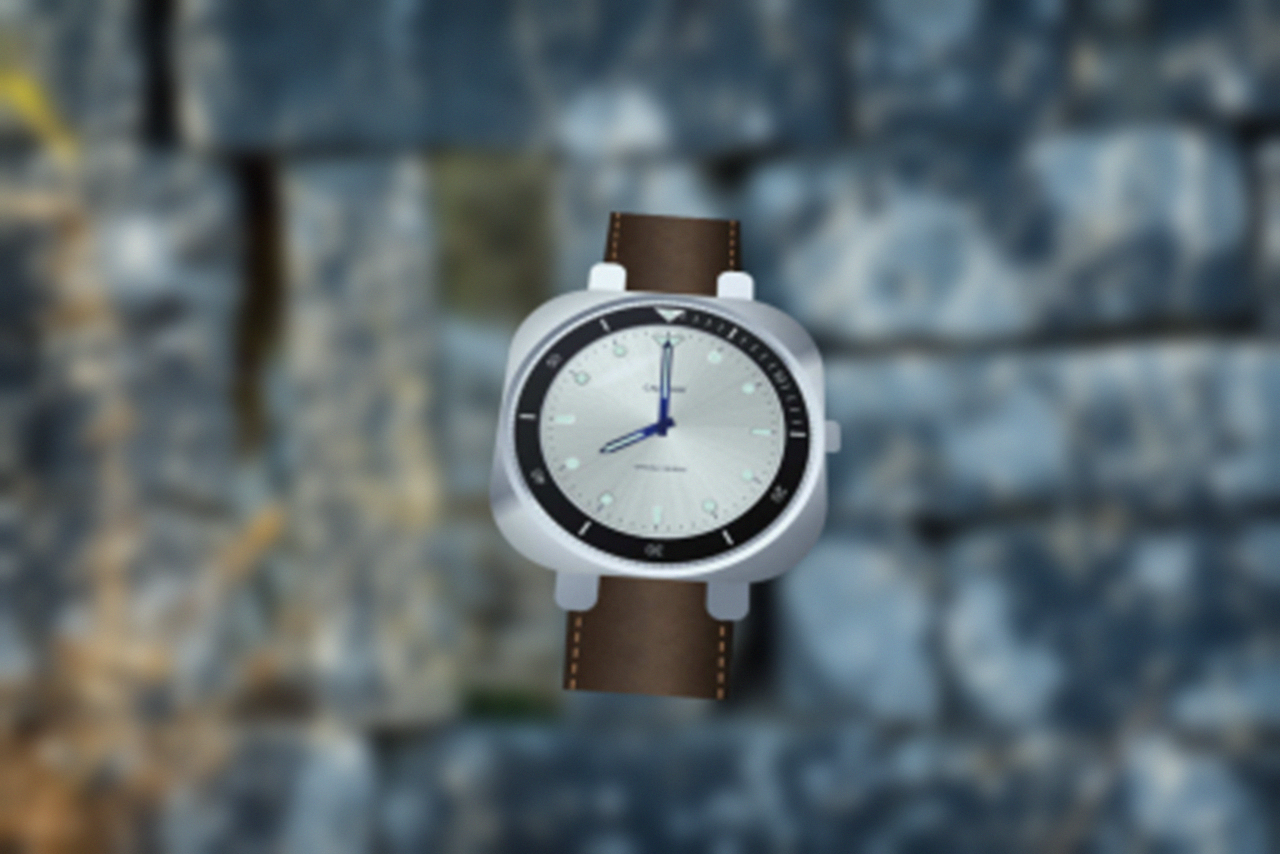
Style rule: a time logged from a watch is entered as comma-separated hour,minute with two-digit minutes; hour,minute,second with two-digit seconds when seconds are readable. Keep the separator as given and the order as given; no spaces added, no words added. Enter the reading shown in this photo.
8,00
